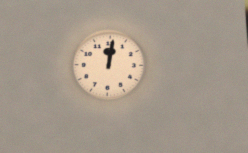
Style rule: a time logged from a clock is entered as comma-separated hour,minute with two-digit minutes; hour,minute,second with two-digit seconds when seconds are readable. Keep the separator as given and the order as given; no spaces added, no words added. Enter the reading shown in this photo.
12,01
